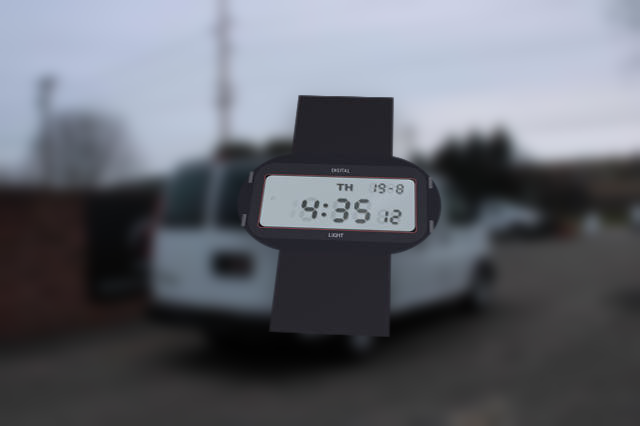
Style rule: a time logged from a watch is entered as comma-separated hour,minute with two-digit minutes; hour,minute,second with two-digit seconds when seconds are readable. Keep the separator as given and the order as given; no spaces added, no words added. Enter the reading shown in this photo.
4,35,12
